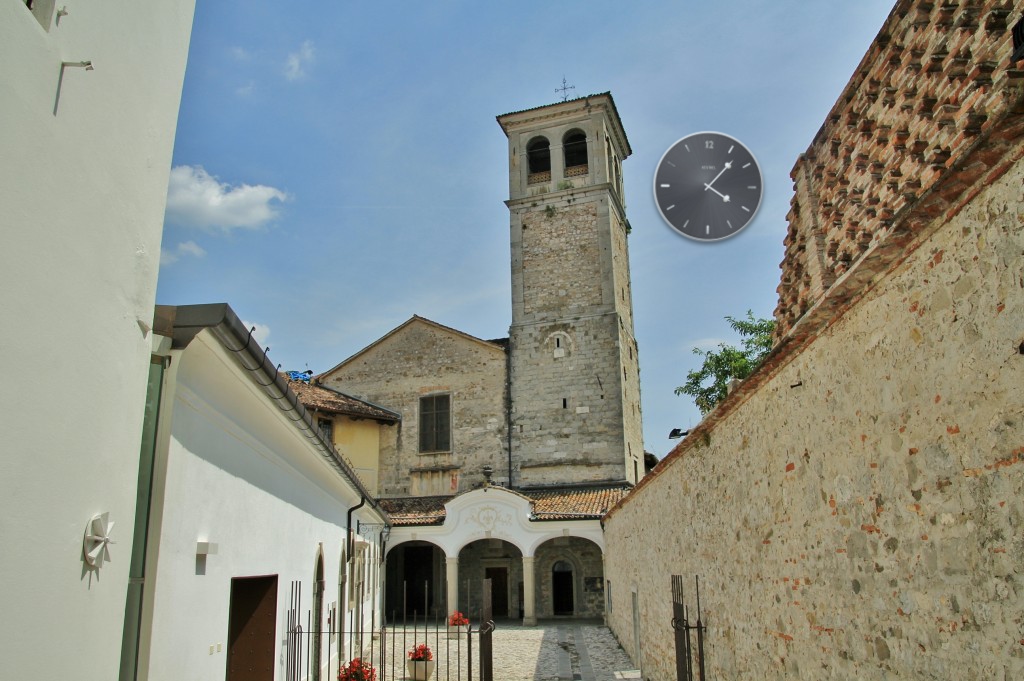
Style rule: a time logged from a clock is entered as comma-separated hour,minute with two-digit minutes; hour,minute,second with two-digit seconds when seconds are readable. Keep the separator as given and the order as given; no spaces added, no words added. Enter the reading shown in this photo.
4,07
